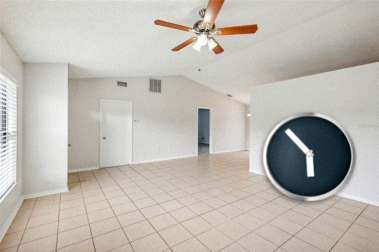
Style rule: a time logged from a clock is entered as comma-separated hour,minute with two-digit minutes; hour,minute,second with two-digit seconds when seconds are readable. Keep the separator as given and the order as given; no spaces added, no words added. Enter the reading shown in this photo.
5,53
